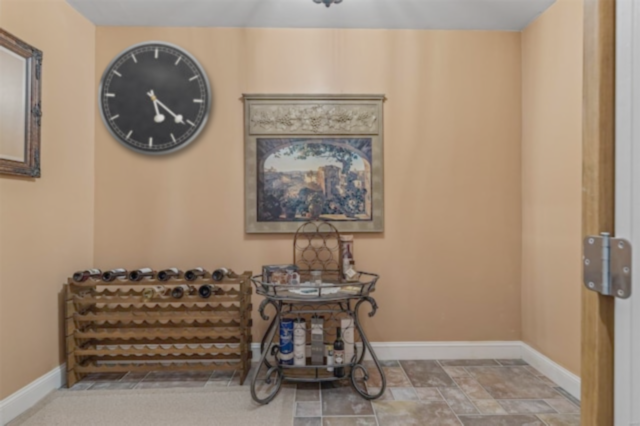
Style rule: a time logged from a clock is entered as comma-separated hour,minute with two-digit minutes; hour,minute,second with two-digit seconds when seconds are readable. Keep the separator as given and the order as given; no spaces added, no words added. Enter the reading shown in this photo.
5,21
